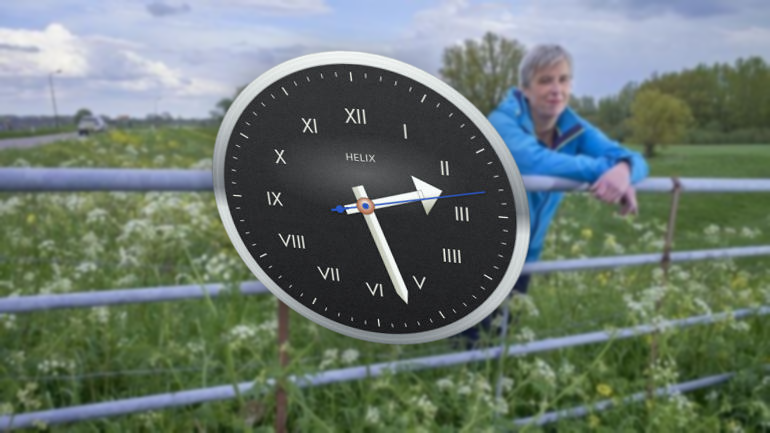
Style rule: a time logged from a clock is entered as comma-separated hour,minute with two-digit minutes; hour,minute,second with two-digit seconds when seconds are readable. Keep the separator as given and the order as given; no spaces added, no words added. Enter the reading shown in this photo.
2,27,13
